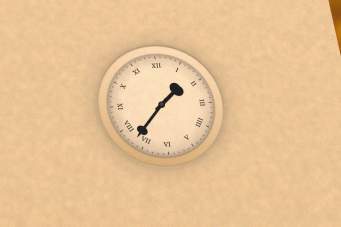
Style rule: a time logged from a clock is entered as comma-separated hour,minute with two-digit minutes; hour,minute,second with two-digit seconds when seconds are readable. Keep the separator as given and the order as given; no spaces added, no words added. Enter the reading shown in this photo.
1,37
